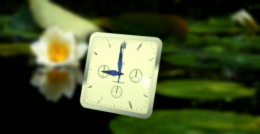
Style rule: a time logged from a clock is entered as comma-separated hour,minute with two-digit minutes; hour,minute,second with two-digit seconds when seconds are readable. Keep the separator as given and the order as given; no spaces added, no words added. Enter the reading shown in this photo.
8,59
